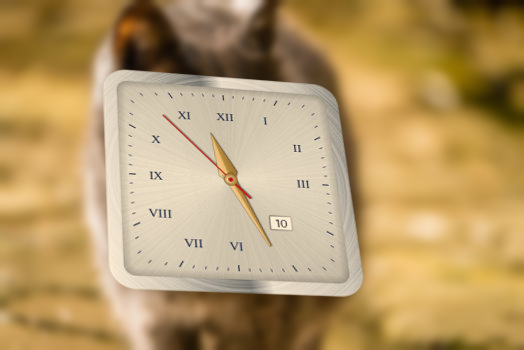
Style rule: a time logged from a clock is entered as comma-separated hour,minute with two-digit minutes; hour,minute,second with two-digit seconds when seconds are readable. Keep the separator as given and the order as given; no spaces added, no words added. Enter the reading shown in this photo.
11,25,53
